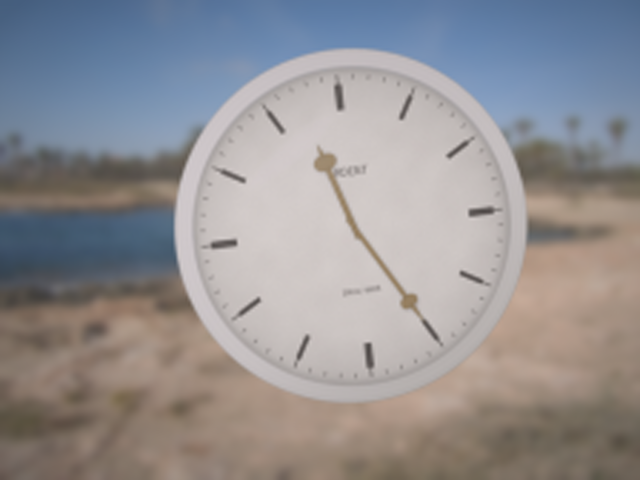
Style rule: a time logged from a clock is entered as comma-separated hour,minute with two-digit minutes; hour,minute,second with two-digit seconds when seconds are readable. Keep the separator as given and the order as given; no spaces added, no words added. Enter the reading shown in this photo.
11,25
